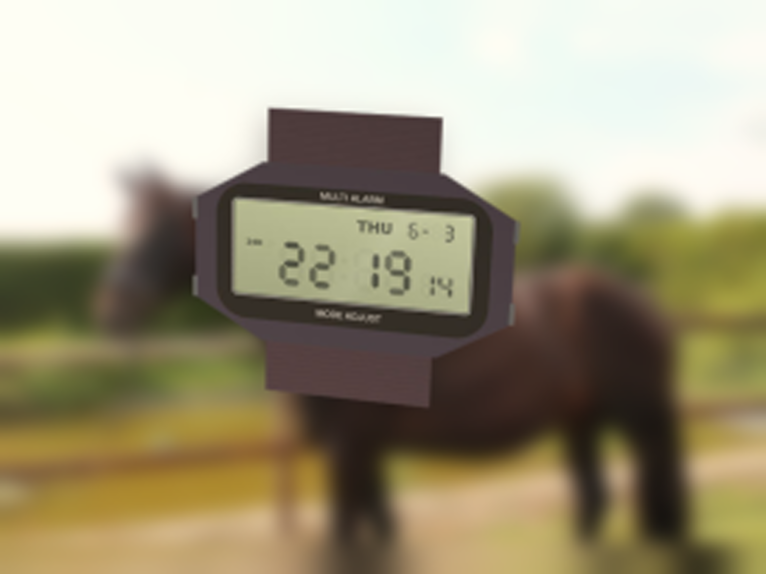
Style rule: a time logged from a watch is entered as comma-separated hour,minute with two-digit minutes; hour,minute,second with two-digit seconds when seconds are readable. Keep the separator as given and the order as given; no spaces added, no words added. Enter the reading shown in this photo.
22,19,14
